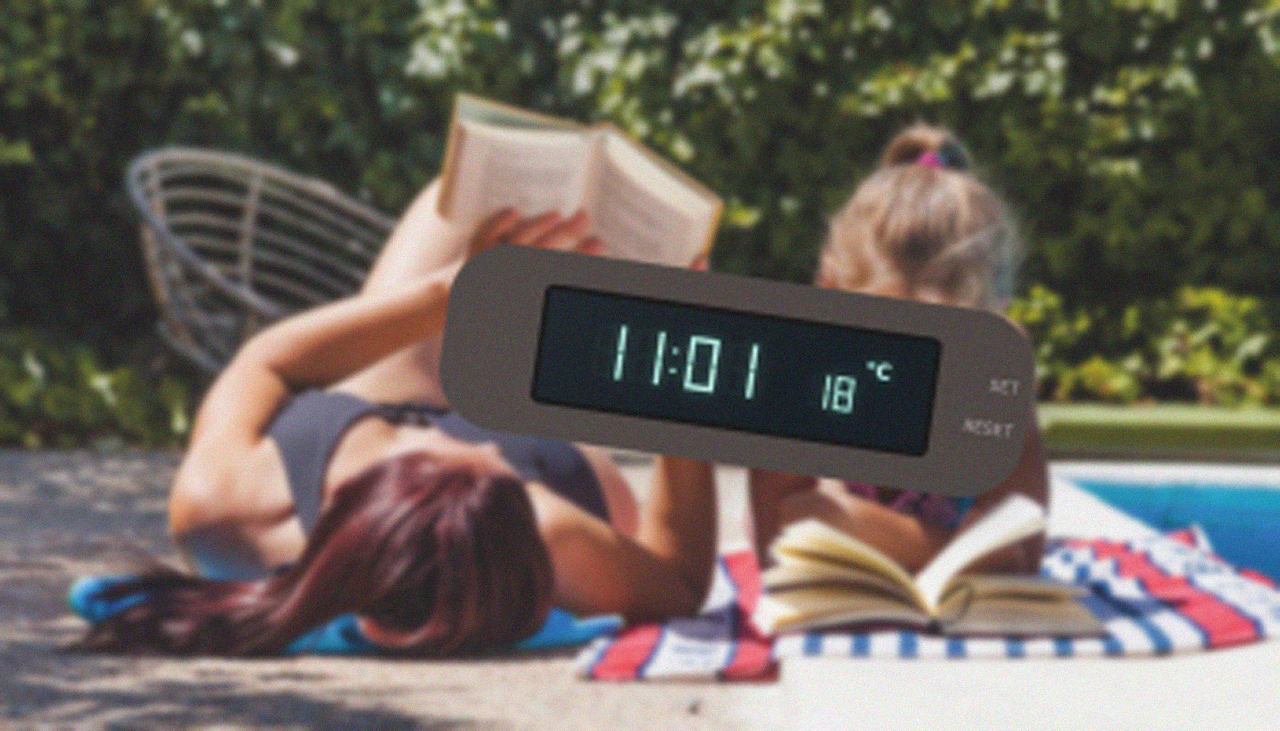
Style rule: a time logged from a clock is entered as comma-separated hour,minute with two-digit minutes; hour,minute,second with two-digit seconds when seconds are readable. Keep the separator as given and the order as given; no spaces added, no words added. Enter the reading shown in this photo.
11,01
